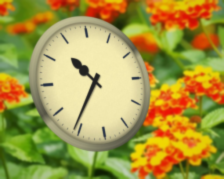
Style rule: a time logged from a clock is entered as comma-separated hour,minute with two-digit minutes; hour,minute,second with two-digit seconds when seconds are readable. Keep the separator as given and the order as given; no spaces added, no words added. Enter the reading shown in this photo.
10,36
